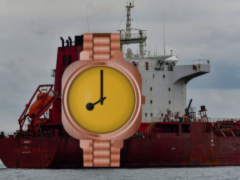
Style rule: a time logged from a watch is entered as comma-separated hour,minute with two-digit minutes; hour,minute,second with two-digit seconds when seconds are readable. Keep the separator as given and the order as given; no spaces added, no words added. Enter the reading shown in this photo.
8,00
